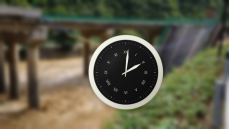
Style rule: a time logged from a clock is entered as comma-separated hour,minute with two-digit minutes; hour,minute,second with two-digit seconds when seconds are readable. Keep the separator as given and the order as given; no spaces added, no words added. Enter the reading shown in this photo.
2,01
